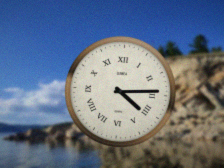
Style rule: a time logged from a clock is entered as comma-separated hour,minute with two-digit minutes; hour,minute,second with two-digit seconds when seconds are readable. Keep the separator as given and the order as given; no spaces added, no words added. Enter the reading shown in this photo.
4,14
